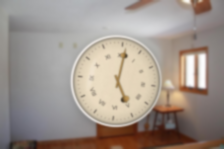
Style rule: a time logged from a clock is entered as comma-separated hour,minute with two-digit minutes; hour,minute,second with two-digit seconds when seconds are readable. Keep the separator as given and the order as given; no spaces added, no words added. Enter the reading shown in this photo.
5,01
